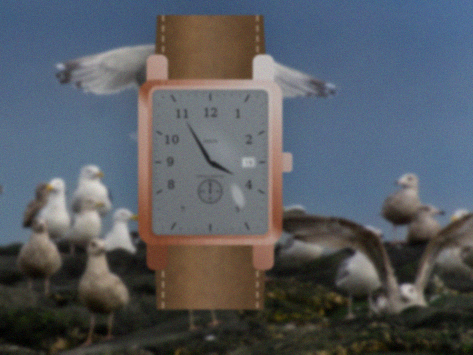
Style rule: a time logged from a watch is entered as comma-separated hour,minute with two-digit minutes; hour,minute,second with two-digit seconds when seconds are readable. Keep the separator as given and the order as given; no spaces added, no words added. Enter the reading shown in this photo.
3,55
